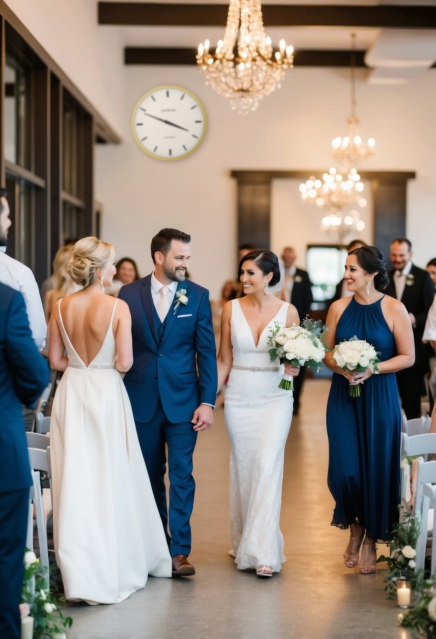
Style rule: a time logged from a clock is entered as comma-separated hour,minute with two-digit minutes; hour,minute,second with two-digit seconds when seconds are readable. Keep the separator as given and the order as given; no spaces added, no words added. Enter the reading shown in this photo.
3,49
